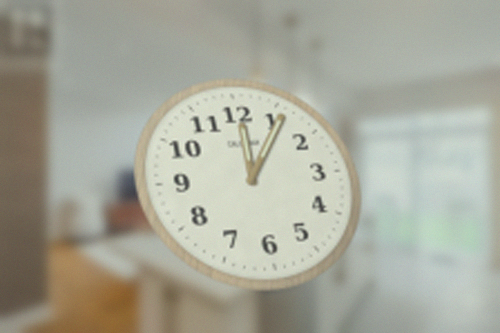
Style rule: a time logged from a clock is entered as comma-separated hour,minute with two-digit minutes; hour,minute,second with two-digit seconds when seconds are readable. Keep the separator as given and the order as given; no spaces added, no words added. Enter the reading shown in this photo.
12,06
